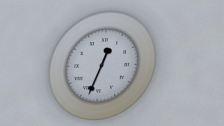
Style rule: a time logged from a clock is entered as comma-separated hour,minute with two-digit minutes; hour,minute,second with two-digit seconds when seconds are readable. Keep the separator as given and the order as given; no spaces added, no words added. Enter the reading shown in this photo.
12,33
